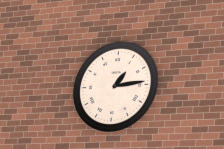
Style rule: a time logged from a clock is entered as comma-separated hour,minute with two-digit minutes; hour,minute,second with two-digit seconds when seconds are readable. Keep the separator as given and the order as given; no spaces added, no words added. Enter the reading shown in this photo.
1,14
